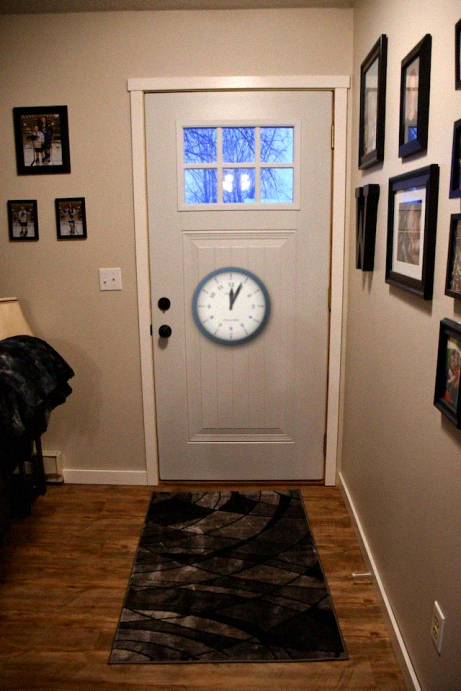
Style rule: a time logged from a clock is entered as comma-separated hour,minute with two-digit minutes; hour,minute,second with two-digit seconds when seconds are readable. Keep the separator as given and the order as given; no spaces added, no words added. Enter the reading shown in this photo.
12,04
